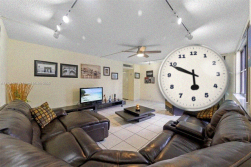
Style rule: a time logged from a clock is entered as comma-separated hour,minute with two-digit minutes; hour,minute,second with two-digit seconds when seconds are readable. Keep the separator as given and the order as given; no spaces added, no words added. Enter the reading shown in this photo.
5,49
